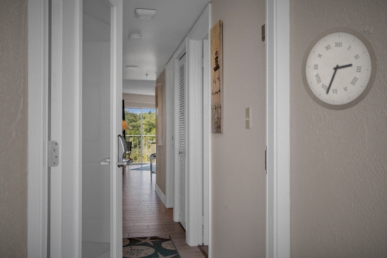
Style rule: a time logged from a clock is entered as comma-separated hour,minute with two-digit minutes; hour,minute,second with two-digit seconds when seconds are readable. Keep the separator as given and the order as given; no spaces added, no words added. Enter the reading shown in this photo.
2,33
